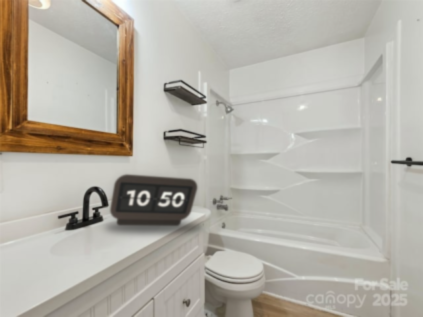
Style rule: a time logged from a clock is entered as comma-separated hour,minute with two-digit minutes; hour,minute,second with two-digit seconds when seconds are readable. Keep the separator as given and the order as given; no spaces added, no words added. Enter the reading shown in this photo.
10,50
